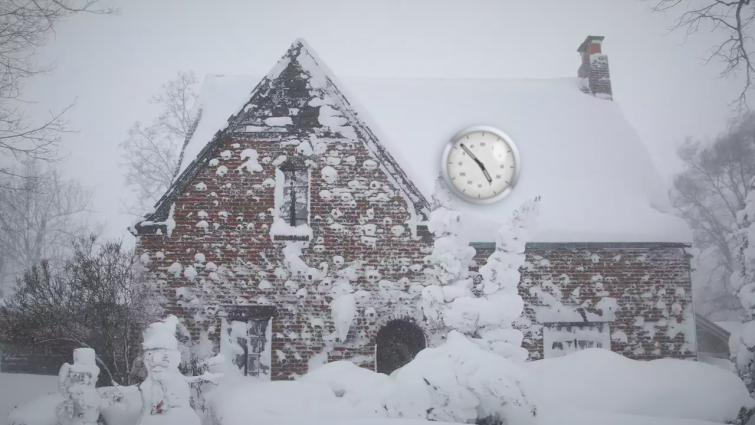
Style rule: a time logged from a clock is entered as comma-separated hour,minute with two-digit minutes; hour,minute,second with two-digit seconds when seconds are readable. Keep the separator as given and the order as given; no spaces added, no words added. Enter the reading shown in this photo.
4,52
